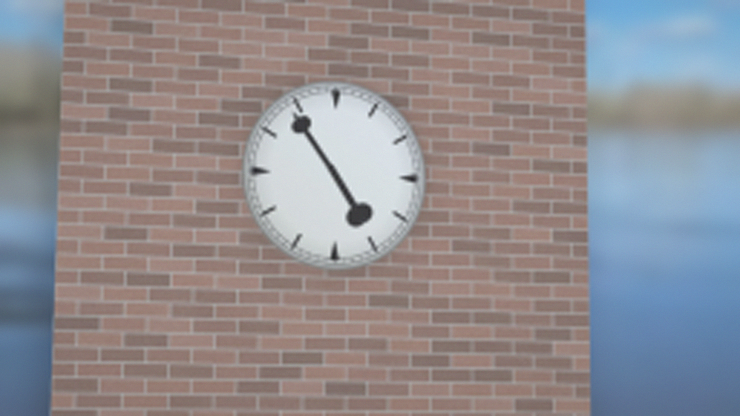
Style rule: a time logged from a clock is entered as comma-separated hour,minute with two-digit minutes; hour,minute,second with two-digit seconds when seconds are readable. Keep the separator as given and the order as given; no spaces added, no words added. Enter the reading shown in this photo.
4,54
